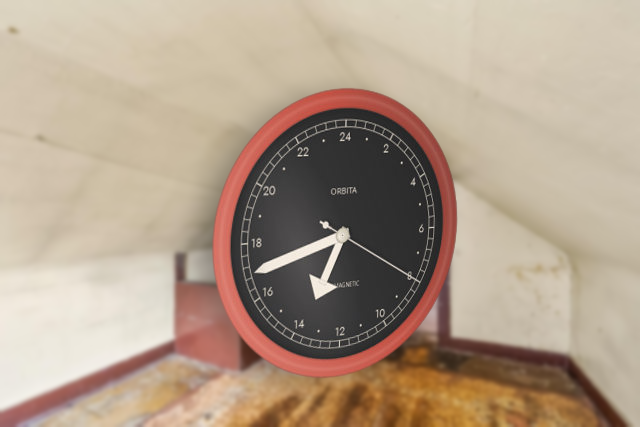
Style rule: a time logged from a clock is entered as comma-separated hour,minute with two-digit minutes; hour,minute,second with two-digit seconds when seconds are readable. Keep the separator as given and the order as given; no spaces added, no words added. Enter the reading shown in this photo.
13,42,20
